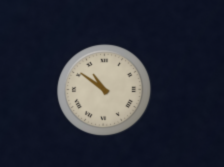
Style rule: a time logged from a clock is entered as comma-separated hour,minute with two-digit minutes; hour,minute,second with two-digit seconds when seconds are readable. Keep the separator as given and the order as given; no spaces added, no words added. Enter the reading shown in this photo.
10,51
